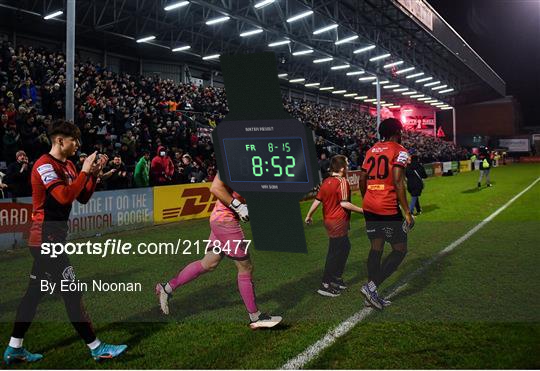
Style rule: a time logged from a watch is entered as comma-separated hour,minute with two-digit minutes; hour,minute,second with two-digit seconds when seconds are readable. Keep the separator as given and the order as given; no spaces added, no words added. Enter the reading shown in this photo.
8,52
